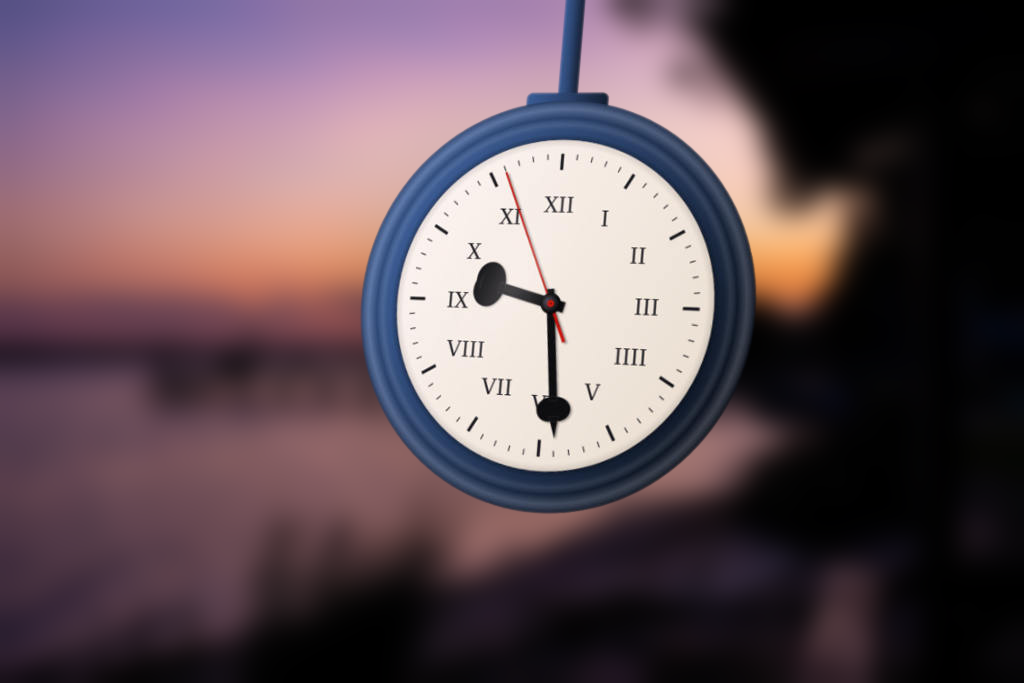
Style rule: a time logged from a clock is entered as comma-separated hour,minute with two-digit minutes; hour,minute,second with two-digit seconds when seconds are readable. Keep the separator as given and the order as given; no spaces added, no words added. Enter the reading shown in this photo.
9,28,56
